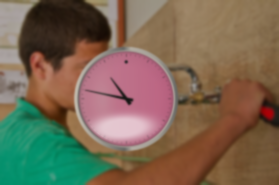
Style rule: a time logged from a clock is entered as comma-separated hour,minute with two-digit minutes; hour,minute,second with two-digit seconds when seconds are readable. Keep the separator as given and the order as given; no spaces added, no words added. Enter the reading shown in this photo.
10,47
